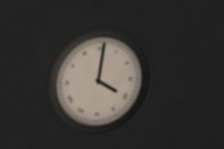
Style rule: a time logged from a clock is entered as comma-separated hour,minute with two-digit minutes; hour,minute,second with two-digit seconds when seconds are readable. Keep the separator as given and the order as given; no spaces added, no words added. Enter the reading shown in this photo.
4,01
